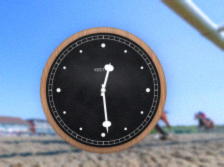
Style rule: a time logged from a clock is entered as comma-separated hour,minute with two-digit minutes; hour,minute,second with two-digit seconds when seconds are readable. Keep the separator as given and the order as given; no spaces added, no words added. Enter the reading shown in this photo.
12,29
